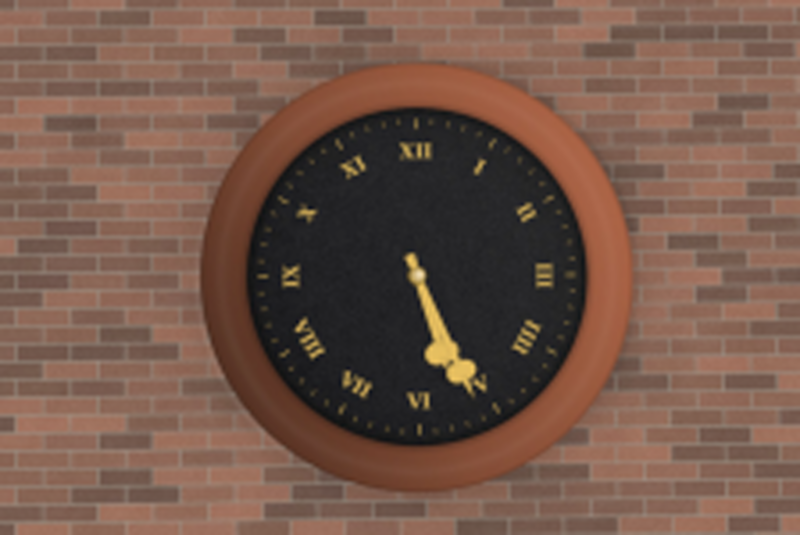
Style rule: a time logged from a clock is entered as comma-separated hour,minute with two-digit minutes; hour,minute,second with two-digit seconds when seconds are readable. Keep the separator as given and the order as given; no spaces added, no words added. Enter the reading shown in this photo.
5,26
